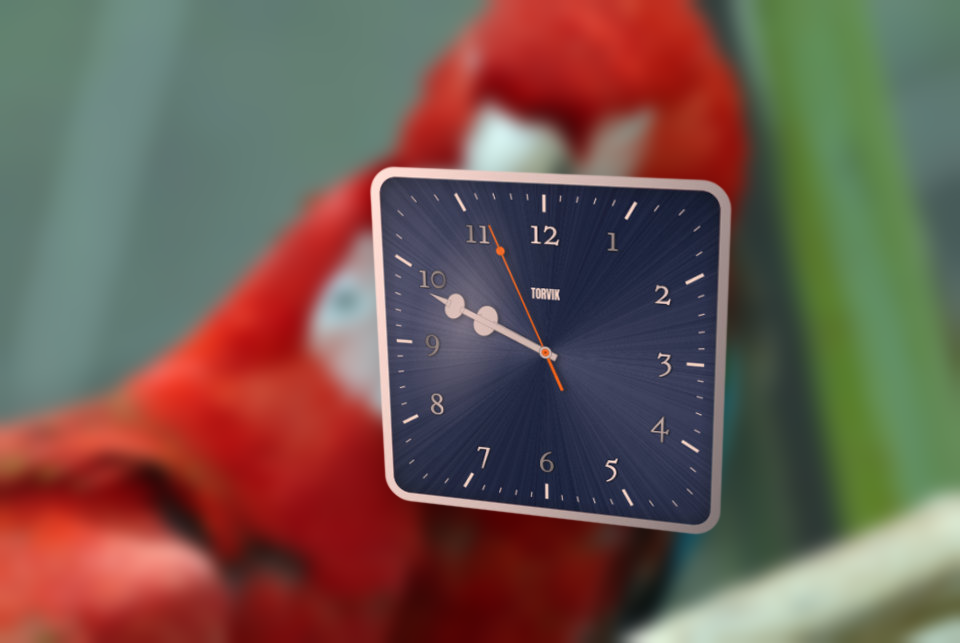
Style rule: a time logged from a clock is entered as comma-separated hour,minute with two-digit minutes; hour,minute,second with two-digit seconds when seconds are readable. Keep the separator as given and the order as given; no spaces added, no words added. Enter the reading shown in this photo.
9,48,56
